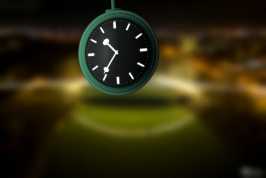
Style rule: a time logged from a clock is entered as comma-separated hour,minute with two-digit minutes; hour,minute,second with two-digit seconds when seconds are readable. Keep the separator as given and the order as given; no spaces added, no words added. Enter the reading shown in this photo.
10,36
